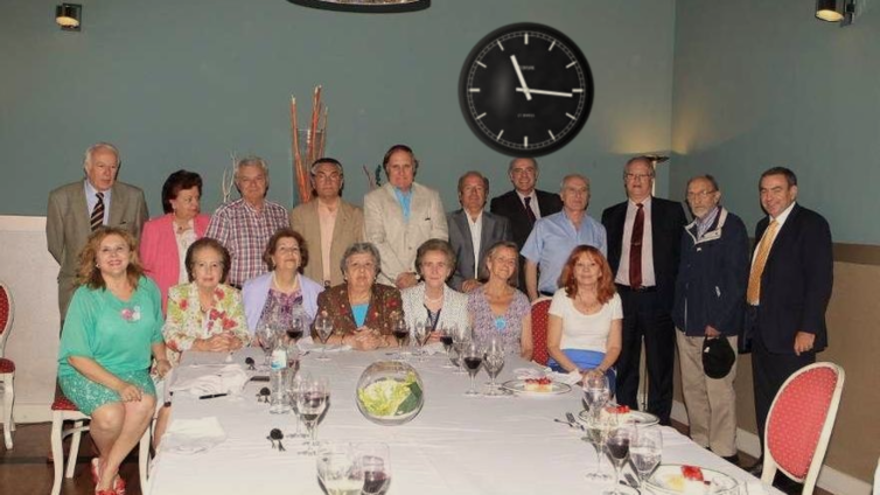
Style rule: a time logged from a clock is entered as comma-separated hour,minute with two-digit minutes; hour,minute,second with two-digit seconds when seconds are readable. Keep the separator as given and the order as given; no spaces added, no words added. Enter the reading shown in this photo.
11,16
